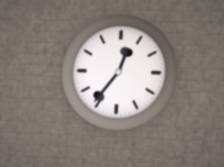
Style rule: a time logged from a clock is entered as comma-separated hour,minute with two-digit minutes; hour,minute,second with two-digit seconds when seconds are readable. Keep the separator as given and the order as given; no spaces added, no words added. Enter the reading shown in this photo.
12,36
